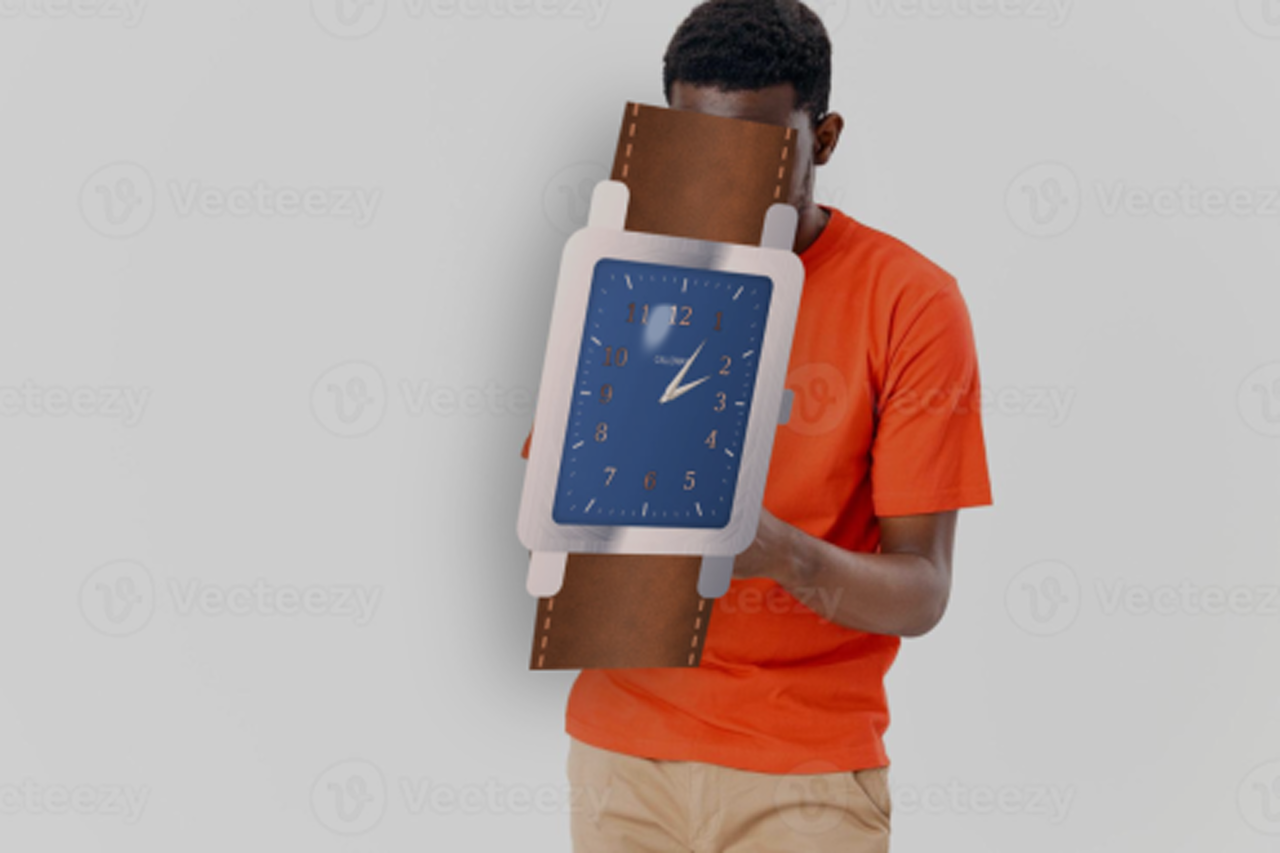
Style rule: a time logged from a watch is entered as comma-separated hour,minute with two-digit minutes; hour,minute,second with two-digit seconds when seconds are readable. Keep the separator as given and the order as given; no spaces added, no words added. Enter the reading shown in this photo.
2,05
